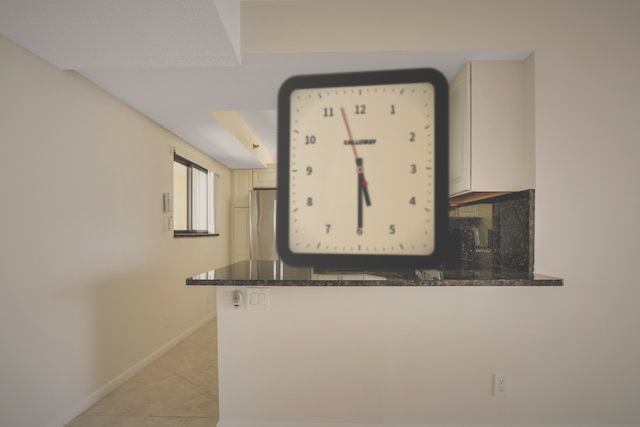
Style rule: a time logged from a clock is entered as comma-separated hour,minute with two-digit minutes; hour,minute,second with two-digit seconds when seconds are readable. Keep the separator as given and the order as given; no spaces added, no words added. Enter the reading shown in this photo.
5,29,57
